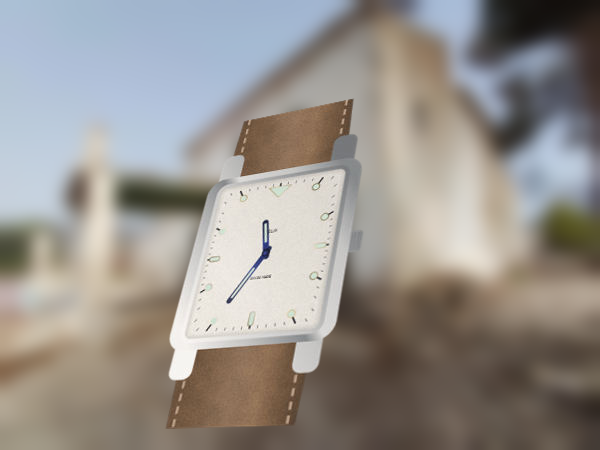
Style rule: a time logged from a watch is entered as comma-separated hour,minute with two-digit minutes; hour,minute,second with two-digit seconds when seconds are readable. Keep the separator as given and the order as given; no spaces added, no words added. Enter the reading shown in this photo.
11,35
